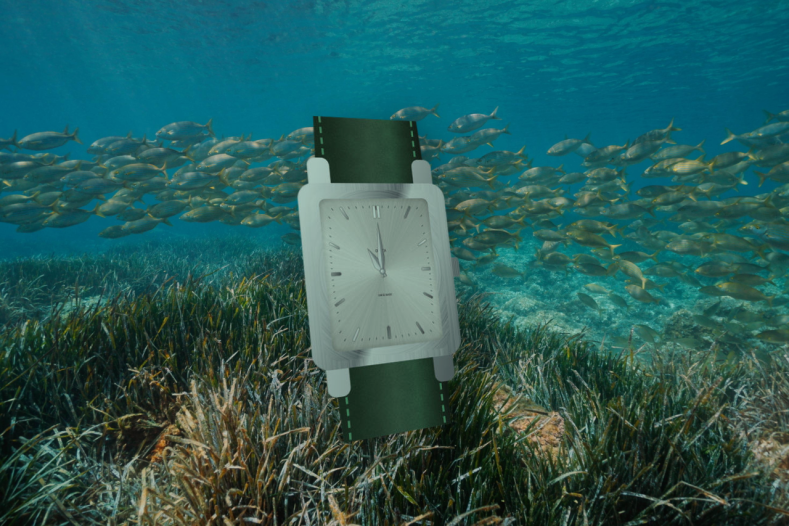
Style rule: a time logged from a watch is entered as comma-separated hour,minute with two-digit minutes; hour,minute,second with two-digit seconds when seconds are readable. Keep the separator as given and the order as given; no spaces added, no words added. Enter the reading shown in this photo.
11,00
